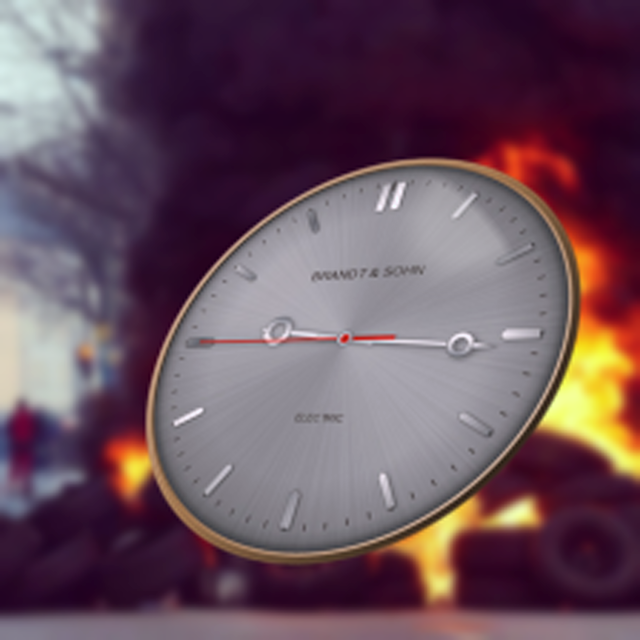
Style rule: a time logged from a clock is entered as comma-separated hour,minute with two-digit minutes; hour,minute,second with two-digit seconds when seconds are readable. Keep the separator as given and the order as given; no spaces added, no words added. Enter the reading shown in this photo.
9,15,45
